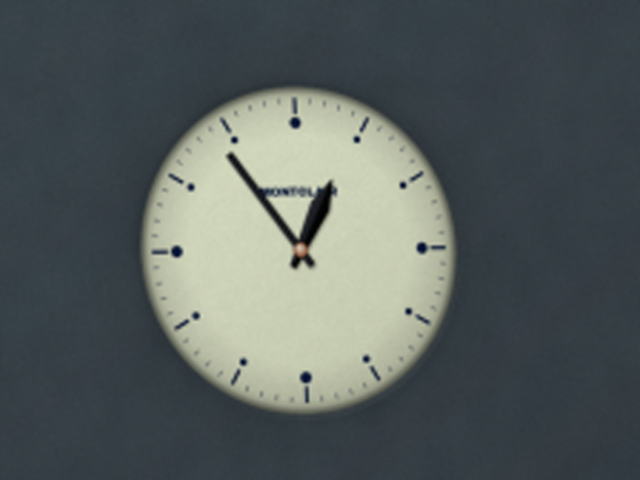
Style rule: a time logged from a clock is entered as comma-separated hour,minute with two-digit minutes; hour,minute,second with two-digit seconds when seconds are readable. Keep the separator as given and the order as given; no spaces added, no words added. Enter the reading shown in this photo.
12,54
